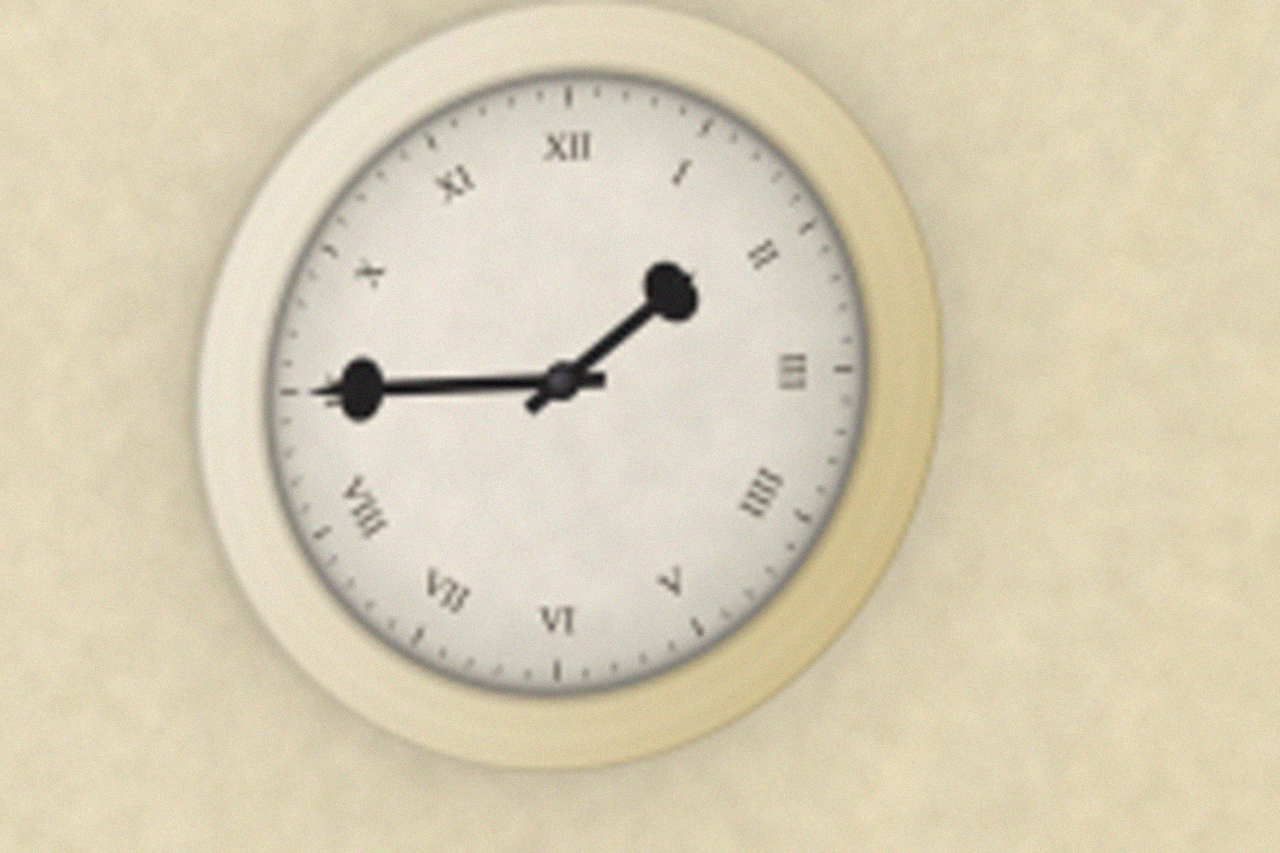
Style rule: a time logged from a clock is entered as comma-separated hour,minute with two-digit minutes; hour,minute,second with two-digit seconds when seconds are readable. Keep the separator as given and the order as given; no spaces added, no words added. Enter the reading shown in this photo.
1,45
